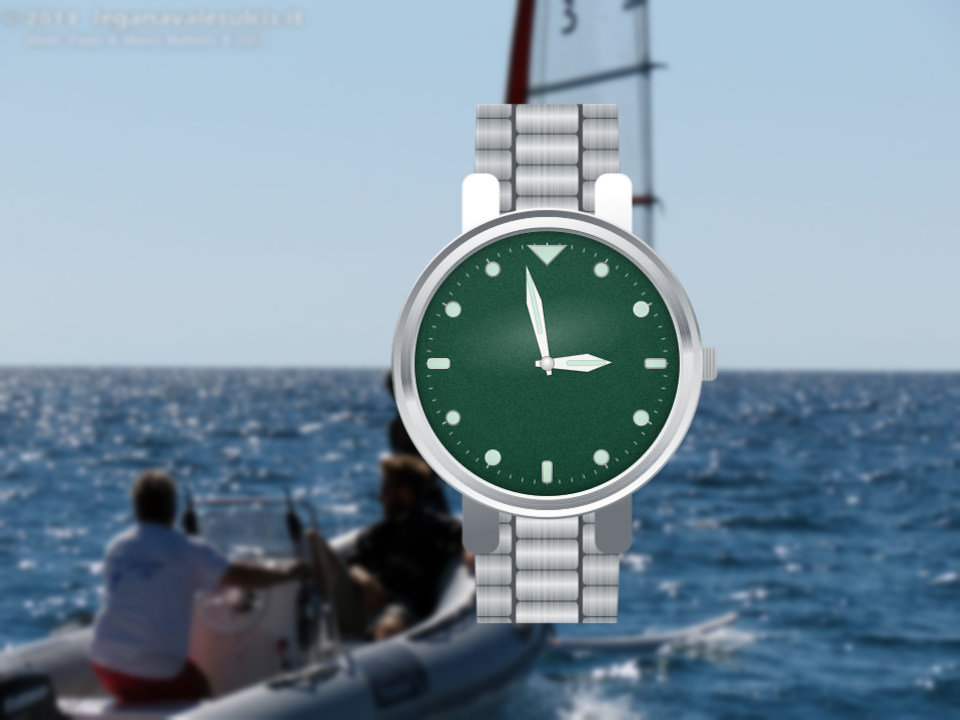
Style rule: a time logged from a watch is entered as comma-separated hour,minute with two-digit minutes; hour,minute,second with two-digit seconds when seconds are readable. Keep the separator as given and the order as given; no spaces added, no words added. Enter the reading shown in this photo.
2,58
